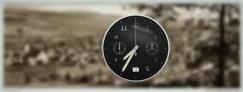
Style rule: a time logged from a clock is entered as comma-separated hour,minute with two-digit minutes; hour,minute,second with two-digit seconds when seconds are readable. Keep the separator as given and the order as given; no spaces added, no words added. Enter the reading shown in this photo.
7,35
